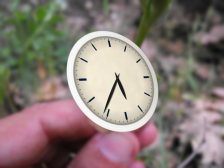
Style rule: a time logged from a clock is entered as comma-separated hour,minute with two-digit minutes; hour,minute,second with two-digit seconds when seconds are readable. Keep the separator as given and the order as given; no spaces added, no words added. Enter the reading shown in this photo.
5,36
